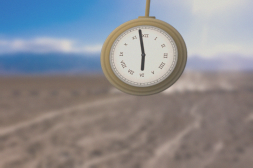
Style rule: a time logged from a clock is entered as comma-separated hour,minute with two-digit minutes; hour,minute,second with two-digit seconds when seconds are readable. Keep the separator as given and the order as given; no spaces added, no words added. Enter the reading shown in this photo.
5,58
